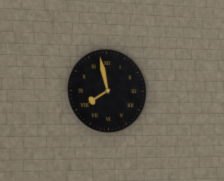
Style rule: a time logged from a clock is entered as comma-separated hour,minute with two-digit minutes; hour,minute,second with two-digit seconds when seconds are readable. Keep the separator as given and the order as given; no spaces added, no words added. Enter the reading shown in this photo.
7,58
